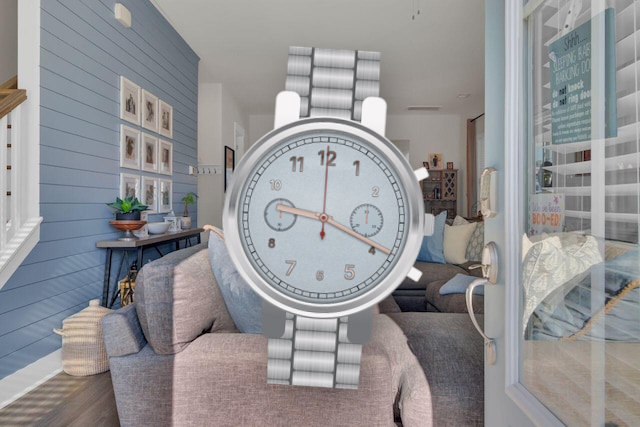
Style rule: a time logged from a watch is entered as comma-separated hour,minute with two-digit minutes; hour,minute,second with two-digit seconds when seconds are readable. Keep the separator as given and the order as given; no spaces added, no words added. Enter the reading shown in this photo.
9,19
